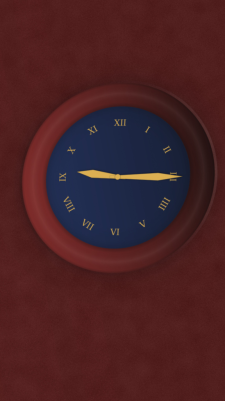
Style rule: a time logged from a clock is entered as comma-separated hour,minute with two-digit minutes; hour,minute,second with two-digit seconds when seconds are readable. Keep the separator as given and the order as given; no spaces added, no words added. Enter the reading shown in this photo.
9,15
